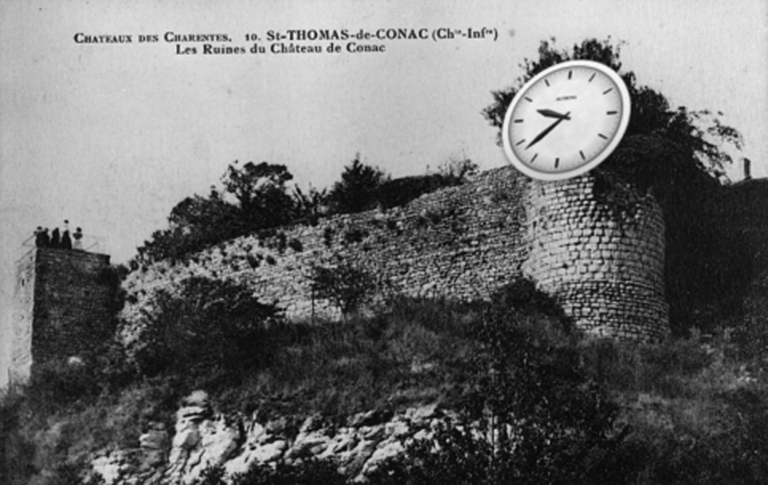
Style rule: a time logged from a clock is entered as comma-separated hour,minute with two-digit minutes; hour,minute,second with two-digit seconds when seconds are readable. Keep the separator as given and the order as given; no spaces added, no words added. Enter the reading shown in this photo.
9,38
